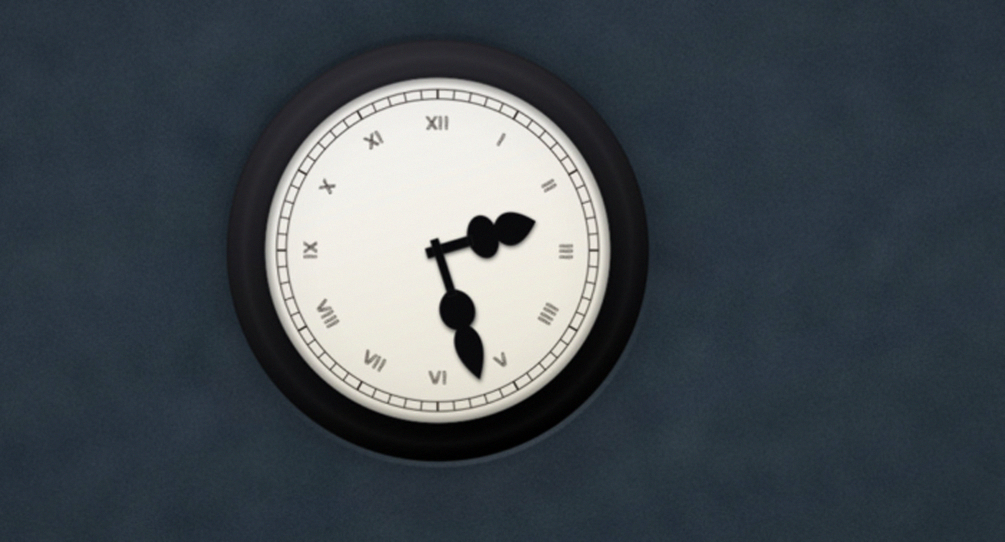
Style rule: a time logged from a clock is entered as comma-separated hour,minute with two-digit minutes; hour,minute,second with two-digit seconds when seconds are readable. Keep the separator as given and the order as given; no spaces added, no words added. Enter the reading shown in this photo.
2,27
